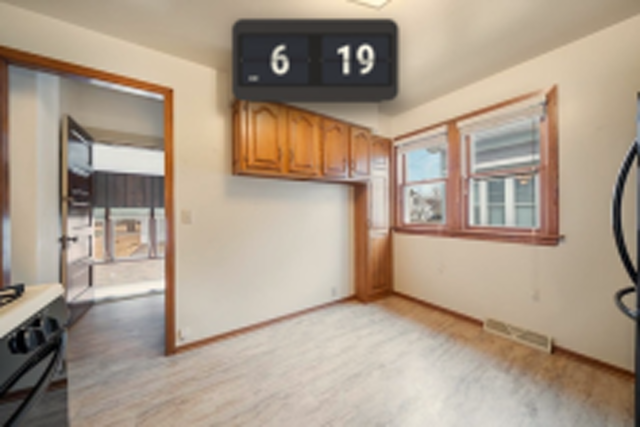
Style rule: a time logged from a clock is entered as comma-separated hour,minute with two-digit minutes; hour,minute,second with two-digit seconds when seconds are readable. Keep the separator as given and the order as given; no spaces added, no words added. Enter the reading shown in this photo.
6,19
